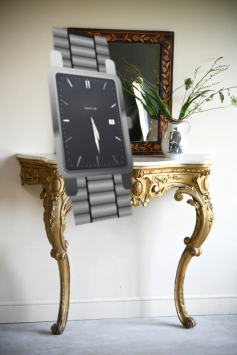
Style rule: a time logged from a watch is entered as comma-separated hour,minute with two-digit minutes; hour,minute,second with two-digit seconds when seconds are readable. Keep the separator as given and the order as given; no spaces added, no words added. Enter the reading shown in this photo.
5,29
